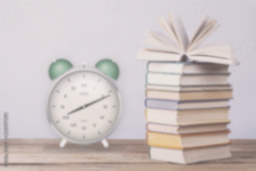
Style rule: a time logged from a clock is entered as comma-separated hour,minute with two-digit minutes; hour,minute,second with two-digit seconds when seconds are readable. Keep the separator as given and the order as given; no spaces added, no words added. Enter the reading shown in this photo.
8,11
